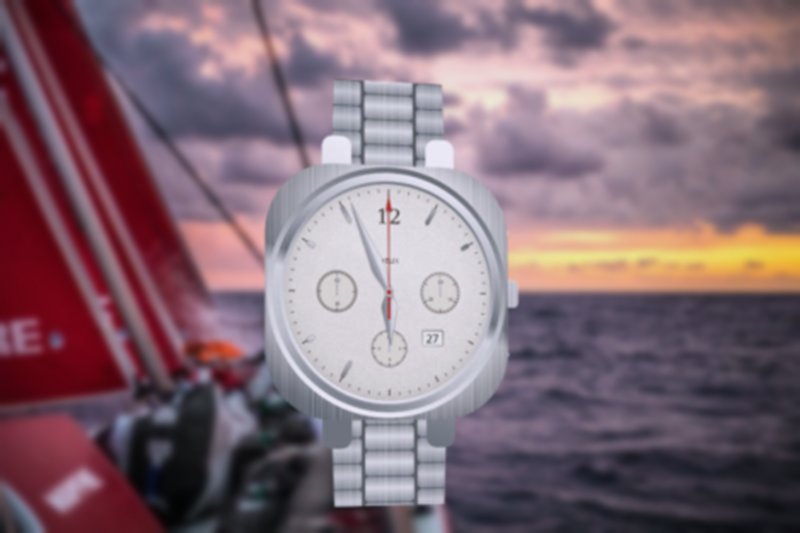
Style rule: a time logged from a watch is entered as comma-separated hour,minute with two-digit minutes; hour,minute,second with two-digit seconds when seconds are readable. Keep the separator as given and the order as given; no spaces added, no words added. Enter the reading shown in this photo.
5,56
